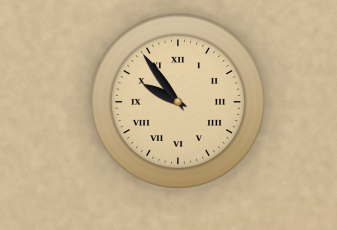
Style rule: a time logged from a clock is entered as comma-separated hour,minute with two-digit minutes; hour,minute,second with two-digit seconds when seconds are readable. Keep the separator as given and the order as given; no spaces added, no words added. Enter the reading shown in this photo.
9,54
